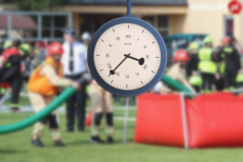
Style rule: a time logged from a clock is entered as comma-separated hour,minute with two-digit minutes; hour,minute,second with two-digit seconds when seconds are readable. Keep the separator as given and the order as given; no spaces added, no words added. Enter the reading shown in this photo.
3,37
